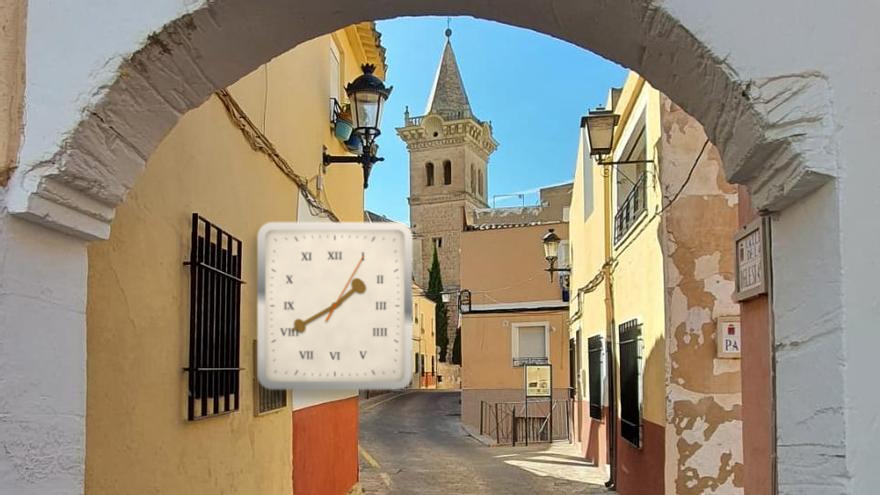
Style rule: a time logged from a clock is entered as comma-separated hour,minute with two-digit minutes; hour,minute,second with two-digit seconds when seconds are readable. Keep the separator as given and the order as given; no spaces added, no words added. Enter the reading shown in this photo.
1,40,05
